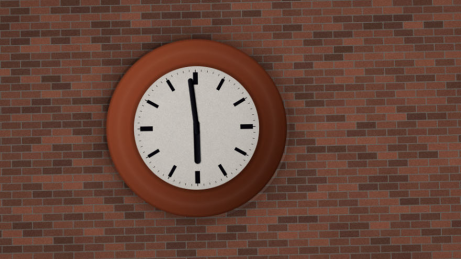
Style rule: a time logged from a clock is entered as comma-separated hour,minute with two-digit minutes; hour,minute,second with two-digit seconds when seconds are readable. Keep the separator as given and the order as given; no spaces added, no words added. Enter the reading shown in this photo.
5,59
